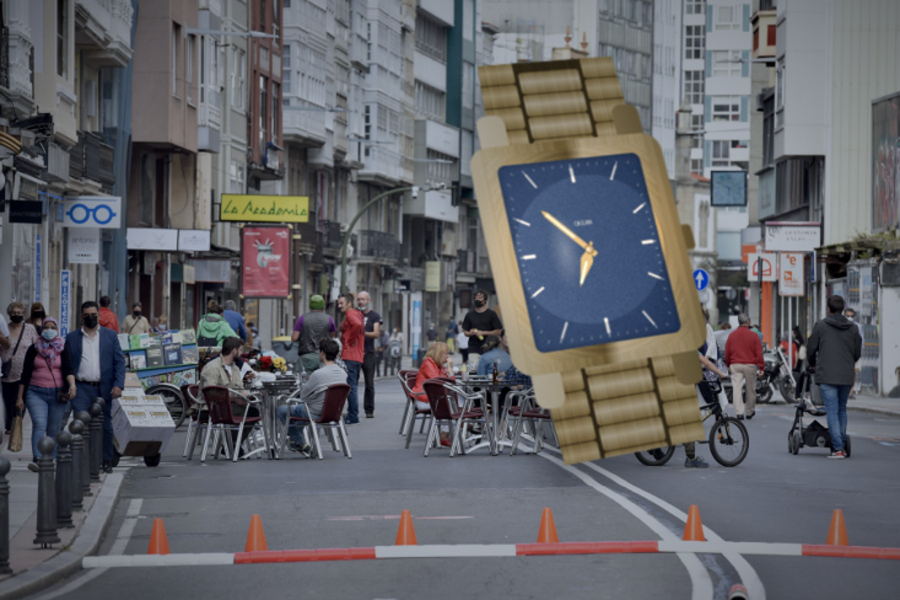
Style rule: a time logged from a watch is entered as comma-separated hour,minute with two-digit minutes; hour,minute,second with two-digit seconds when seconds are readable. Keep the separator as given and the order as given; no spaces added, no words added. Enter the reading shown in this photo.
6,53
